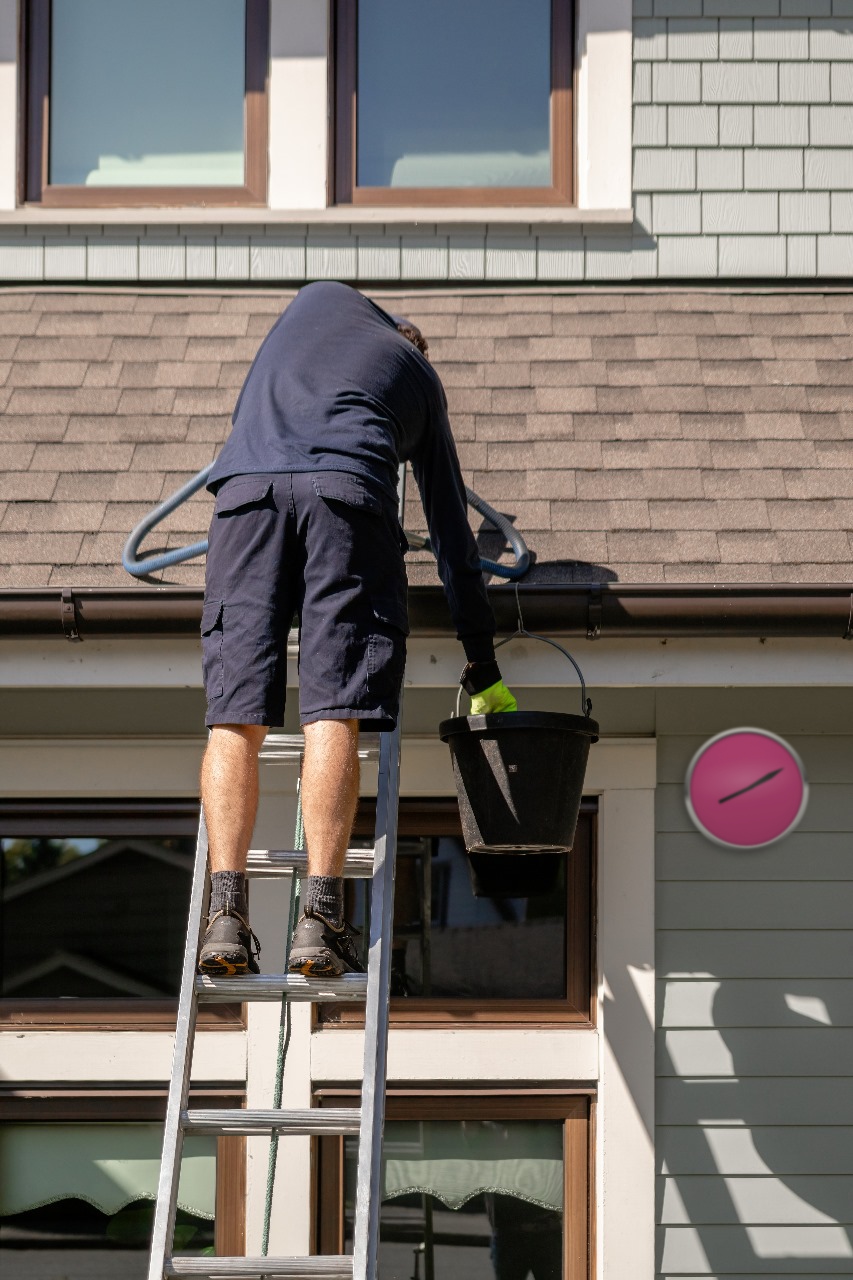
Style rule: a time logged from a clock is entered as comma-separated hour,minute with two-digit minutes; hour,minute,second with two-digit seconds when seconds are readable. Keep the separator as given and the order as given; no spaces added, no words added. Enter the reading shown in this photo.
8,10
